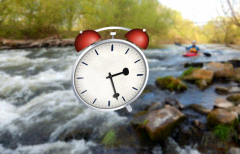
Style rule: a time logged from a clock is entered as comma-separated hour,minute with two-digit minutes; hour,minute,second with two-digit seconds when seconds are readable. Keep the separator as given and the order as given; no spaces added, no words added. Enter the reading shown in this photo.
2,27
